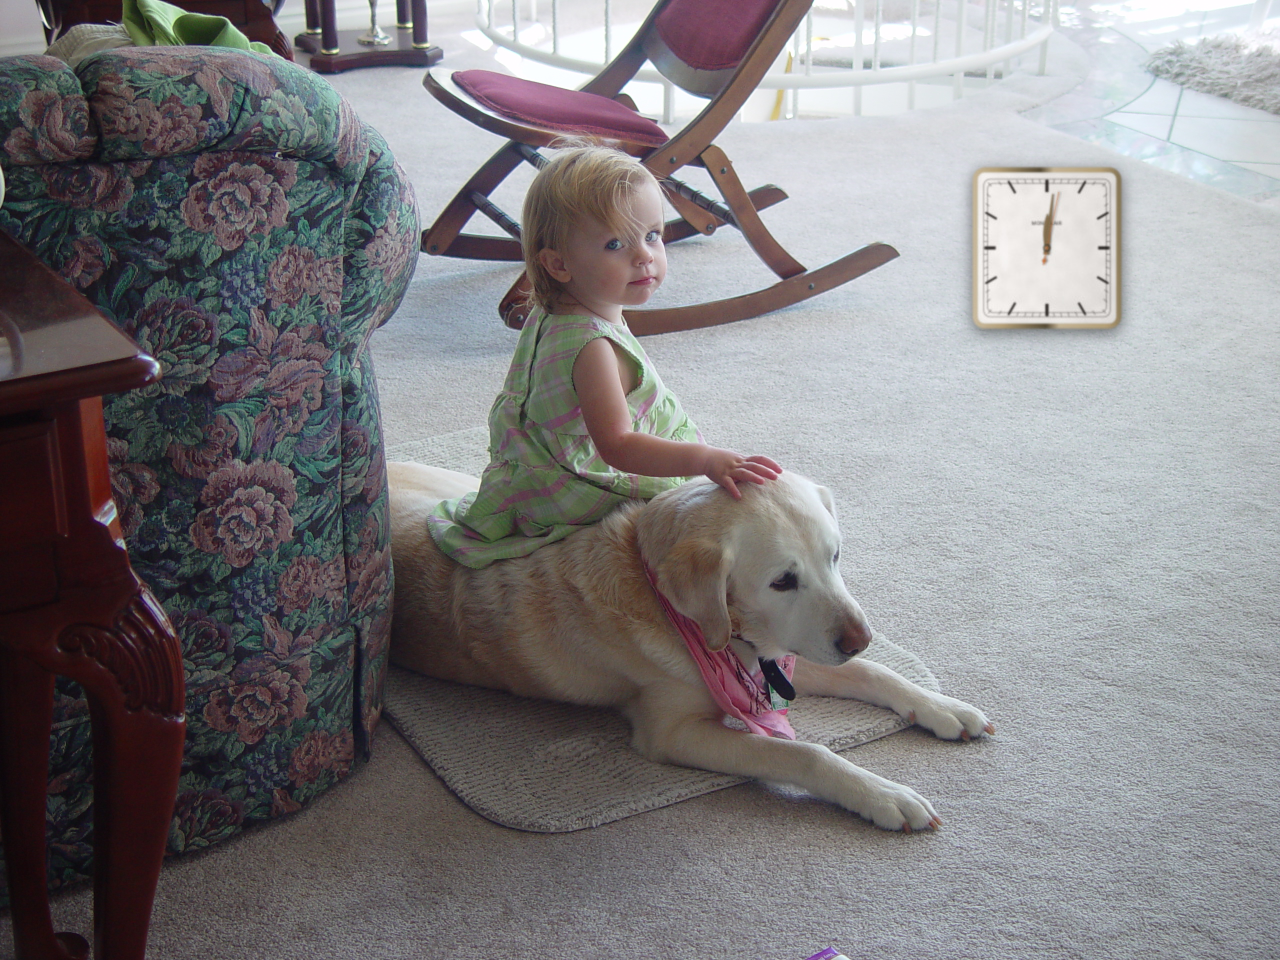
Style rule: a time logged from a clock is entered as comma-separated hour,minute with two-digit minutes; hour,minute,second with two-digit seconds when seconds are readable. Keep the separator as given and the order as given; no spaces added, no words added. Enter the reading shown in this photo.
12,01,02
